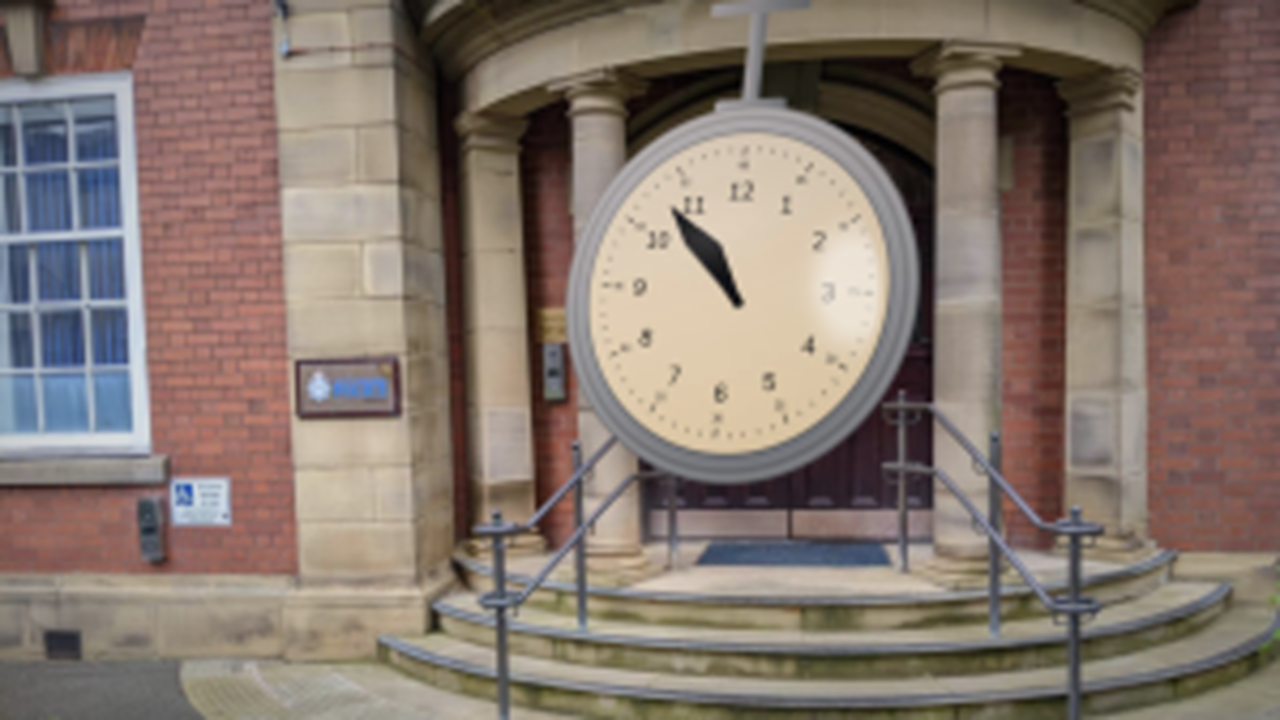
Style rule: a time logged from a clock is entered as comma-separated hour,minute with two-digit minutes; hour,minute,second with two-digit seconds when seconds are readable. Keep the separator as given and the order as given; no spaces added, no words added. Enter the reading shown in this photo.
10,53
